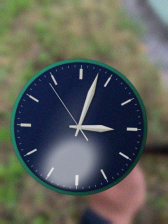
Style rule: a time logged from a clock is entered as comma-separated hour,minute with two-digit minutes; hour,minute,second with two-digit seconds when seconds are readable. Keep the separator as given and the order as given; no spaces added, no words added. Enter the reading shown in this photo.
3,02,54
